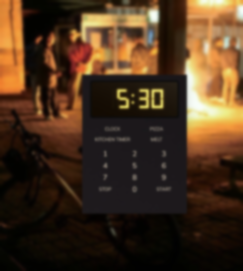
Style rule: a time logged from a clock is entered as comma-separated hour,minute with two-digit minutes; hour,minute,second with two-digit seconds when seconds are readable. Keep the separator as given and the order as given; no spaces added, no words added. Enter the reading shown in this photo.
5,30
